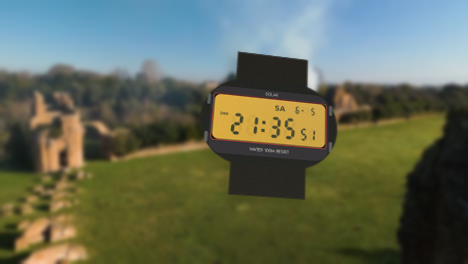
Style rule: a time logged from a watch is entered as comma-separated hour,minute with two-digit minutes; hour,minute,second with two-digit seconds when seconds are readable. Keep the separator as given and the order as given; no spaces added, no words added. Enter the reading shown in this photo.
21,35,51
